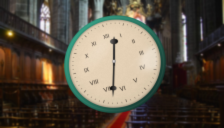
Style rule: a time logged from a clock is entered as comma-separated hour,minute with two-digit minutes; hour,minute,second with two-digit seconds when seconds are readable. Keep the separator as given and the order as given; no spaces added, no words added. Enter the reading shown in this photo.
12,33
